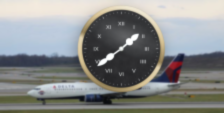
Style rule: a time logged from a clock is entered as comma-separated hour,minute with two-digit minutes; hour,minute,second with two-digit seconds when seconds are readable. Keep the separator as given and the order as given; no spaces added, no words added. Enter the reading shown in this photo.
1,39
